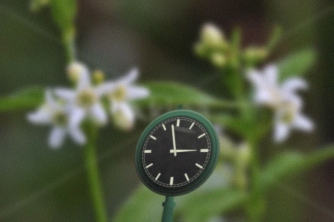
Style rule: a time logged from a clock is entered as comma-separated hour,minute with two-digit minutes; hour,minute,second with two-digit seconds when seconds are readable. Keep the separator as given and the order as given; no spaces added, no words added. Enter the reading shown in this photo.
2,58
